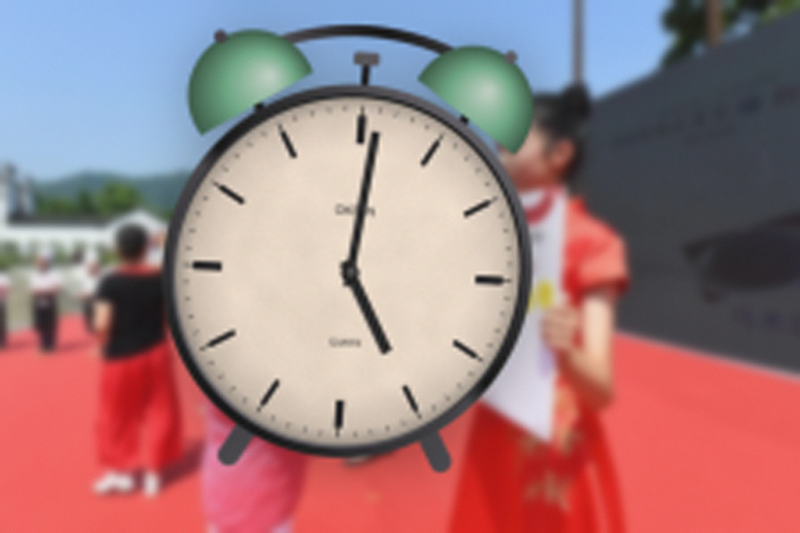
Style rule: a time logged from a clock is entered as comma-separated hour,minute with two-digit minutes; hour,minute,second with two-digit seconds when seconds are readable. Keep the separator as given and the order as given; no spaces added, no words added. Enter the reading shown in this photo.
5,01
